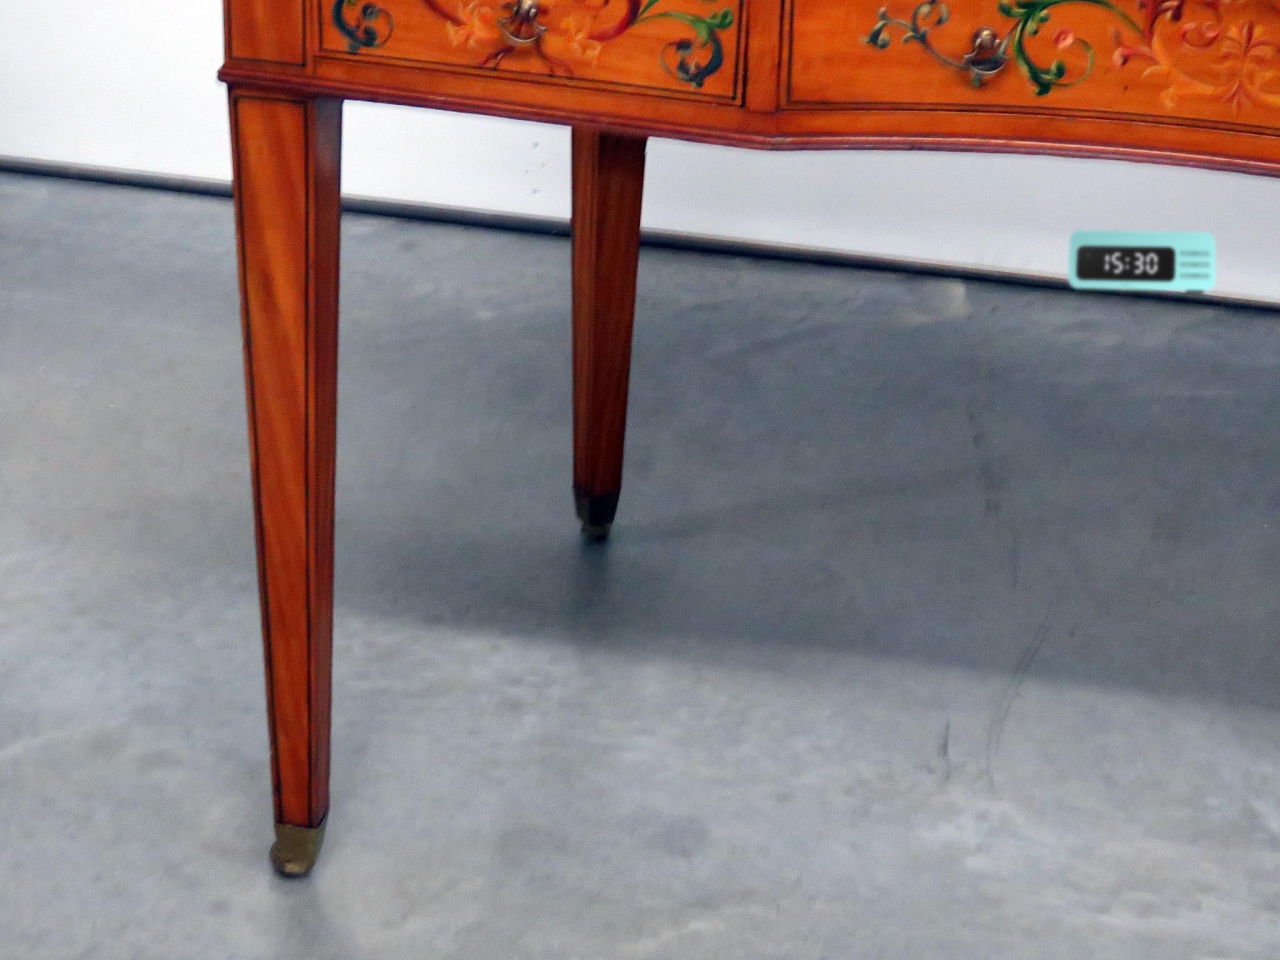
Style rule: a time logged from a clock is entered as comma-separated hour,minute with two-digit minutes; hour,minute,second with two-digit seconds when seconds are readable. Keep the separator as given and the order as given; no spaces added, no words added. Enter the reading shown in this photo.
15,30
